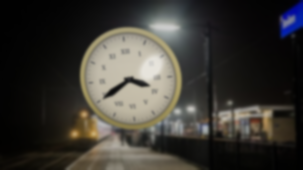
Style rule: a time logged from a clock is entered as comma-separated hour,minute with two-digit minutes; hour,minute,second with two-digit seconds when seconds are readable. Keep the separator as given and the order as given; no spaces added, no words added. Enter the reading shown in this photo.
3,40
